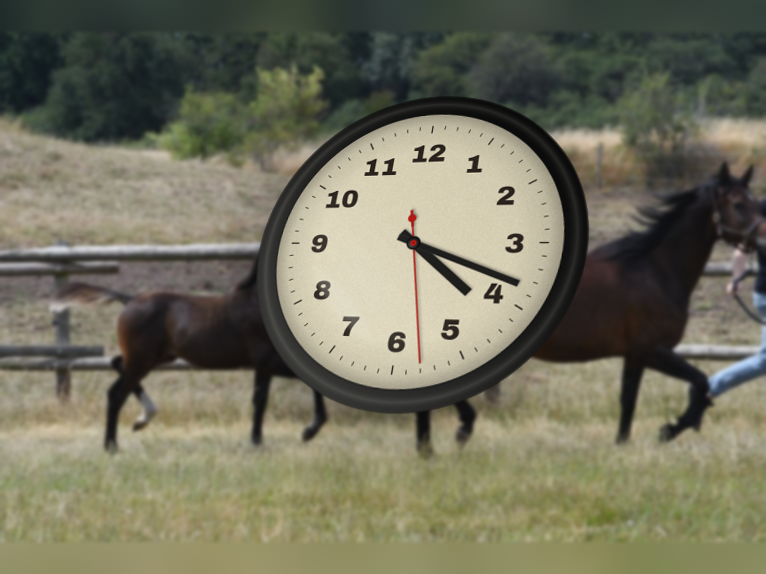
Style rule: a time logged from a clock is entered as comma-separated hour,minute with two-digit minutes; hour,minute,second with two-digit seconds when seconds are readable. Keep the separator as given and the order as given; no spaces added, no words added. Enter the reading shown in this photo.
4,18,28
